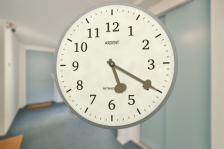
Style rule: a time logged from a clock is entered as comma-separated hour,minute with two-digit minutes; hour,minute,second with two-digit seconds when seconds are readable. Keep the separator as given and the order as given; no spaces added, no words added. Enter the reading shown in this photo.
5,20
